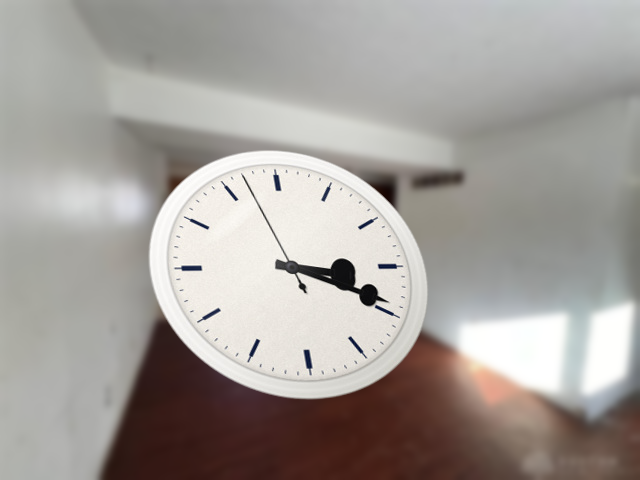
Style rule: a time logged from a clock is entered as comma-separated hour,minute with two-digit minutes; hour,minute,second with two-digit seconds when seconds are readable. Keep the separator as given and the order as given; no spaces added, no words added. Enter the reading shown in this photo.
3,18,57
